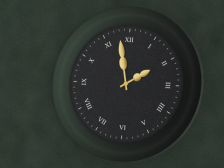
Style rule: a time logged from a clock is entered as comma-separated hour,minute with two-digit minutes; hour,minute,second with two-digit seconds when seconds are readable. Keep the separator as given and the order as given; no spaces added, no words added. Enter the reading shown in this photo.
1,58
